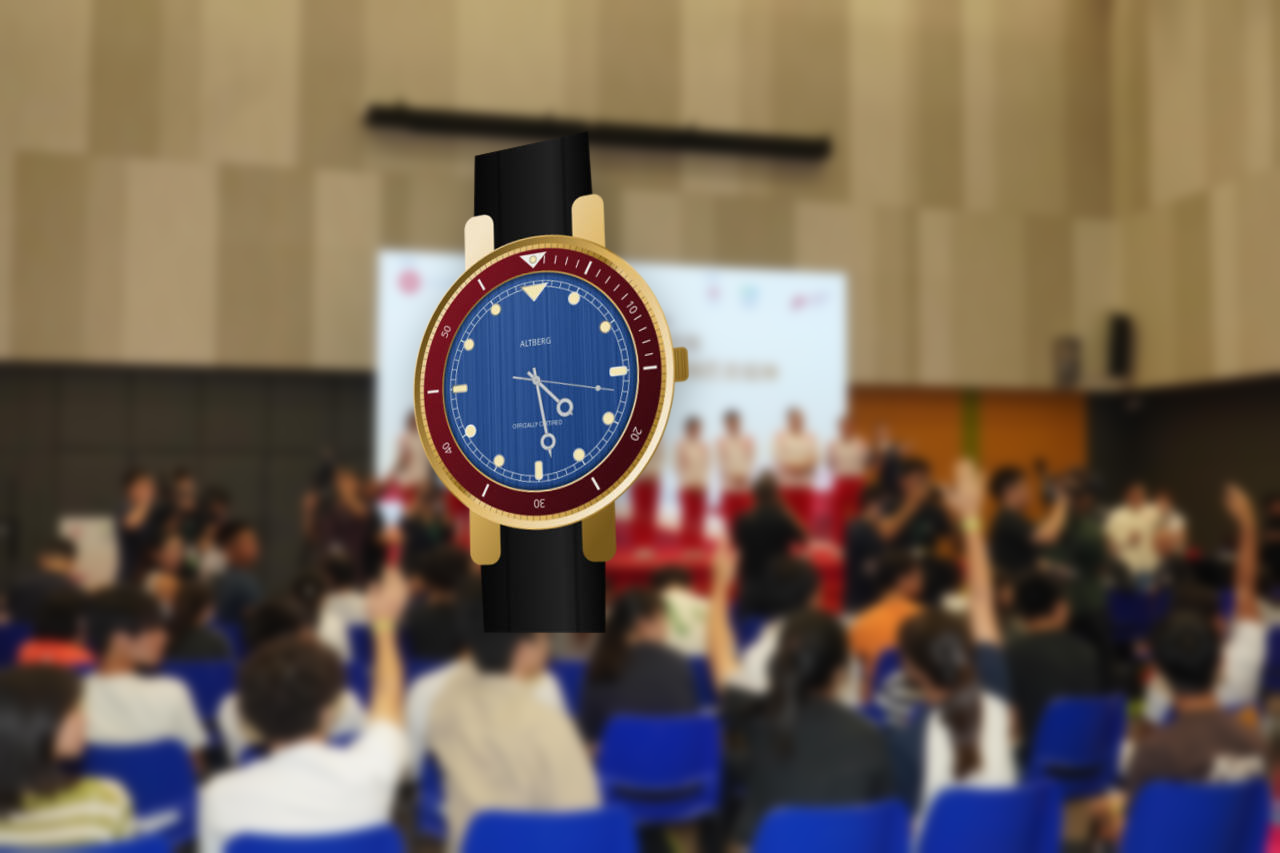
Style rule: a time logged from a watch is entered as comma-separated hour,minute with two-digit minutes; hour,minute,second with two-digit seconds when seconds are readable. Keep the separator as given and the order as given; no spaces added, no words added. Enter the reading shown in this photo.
4,28,17
